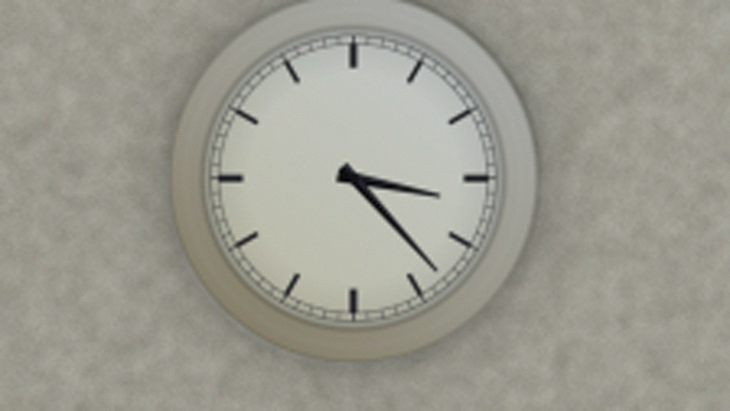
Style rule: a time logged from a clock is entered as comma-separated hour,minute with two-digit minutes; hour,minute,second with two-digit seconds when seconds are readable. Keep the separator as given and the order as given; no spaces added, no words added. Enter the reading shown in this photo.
3,23
